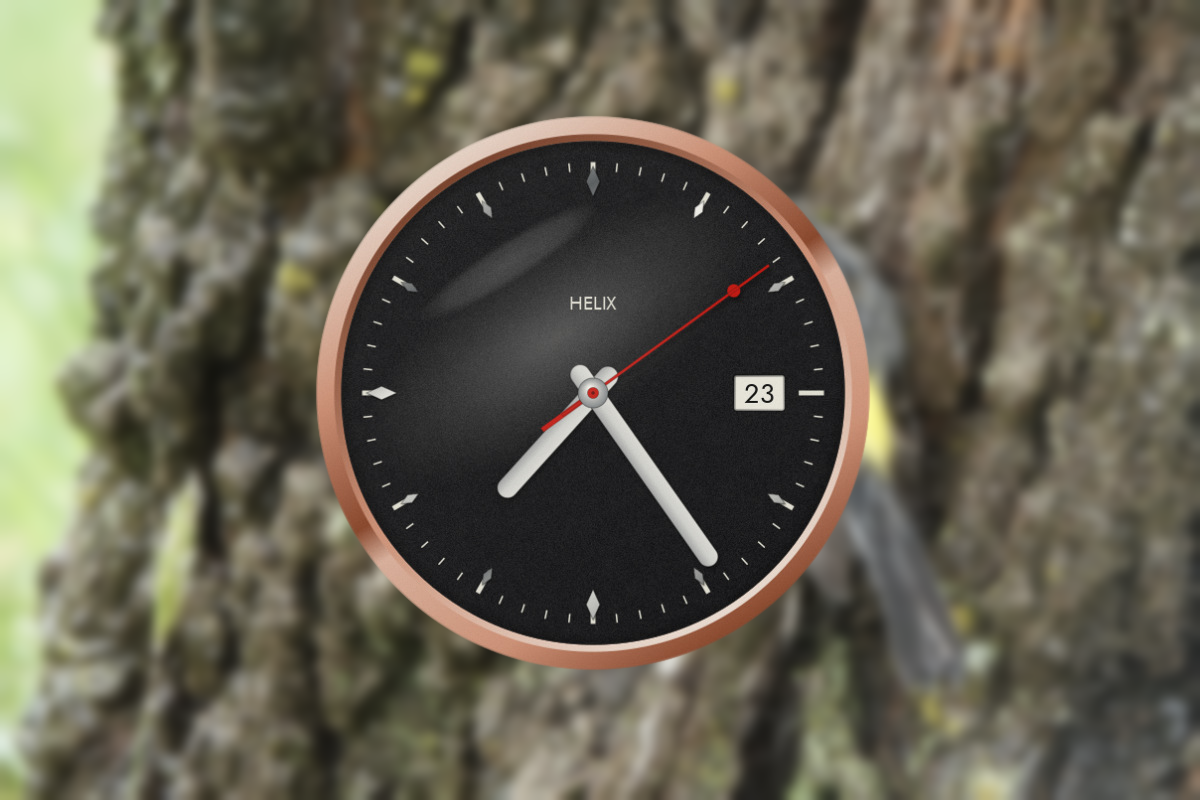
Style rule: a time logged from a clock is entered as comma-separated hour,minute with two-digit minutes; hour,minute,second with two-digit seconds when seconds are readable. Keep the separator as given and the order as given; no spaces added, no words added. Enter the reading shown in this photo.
7,24,09
